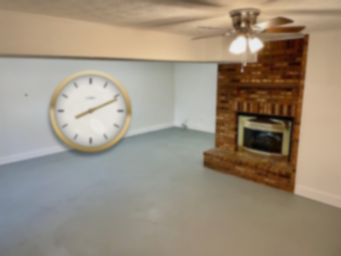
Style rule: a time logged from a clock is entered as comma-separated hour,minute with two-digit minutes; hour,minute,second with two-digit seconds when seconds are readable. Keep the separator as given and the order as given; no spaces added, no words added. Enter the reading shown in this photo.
8,11
